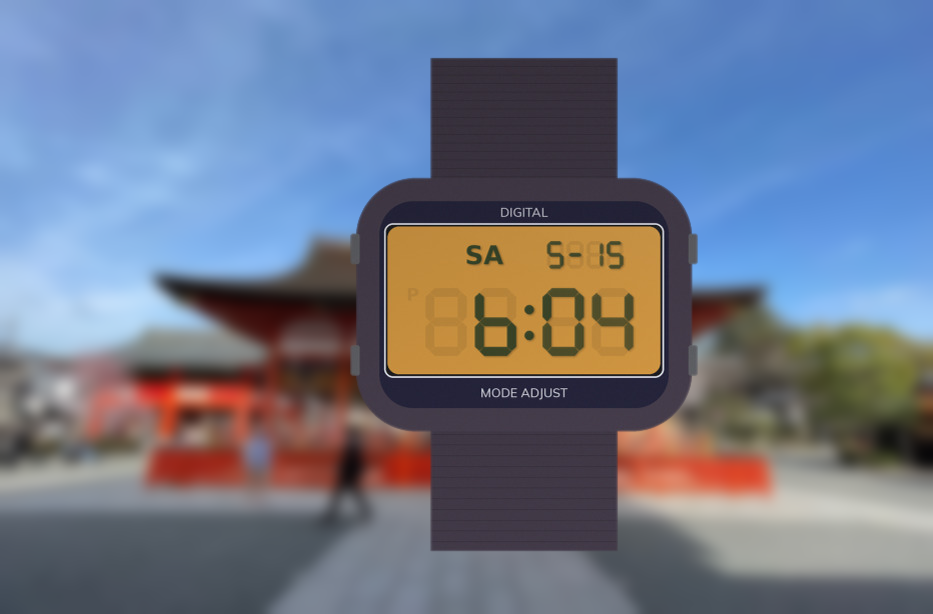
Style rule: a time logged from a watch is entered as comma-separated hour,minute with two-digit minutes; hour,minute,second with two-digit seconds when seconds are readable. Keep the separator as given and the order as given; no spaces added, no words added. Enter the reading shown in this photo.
6,04
